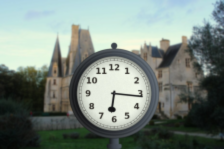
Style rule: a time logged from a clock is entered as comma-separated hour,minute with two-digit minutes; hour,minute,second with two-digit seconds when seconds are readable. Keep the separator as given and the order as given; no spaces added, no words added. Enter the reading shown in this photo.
6,16
